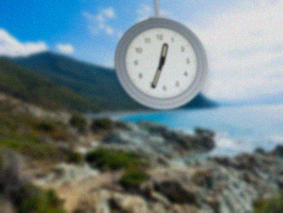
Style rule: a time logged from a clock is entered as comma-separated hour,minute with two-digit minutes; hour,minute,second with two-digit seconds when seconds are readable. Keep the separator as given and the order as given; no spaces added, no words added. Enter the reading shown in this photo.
12,34
